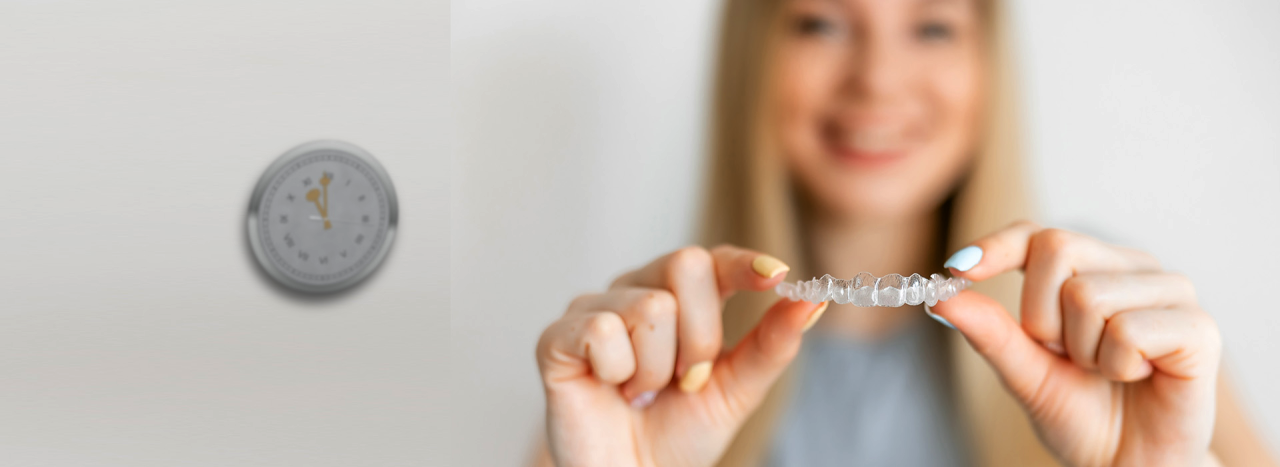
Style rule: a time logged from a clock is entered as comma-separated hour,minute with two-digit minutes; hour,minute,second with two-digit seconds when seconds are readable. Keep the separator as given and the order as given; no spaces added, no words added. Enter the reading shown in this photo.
10,59,16
